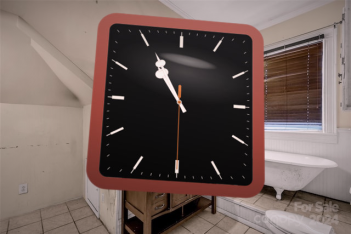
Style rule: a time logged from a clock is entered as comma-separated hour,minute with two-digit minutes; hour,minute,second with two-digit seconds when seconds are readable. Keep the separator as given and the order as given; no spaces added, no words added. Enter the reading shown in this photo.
10,55,30
